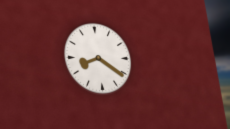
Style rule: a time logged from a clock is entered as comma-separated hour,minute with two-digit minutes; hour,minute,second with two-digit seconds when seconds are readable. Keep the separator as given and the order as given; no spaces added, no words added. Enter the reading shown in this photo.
8,21
